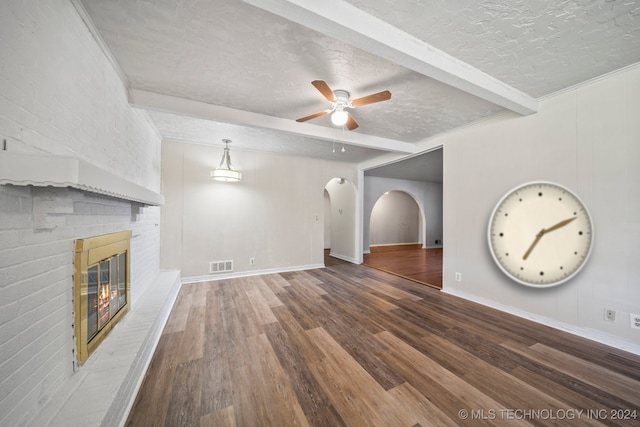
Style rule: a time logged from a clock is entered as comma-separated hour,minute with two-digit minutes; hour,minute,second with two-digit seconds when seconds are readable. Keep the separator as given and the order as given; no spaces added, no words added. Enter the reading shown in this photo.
7,11
